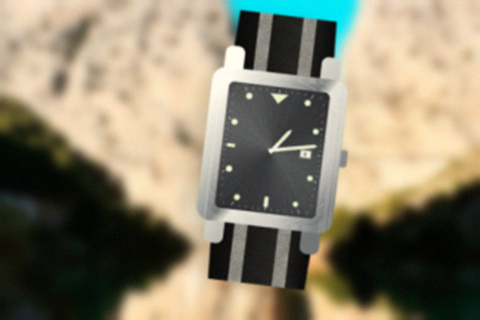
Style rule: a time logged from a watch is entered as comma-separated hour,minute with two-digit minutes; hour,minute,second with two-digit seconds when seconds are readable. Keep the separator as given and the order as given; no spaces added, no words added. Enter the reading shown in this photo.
1,13
